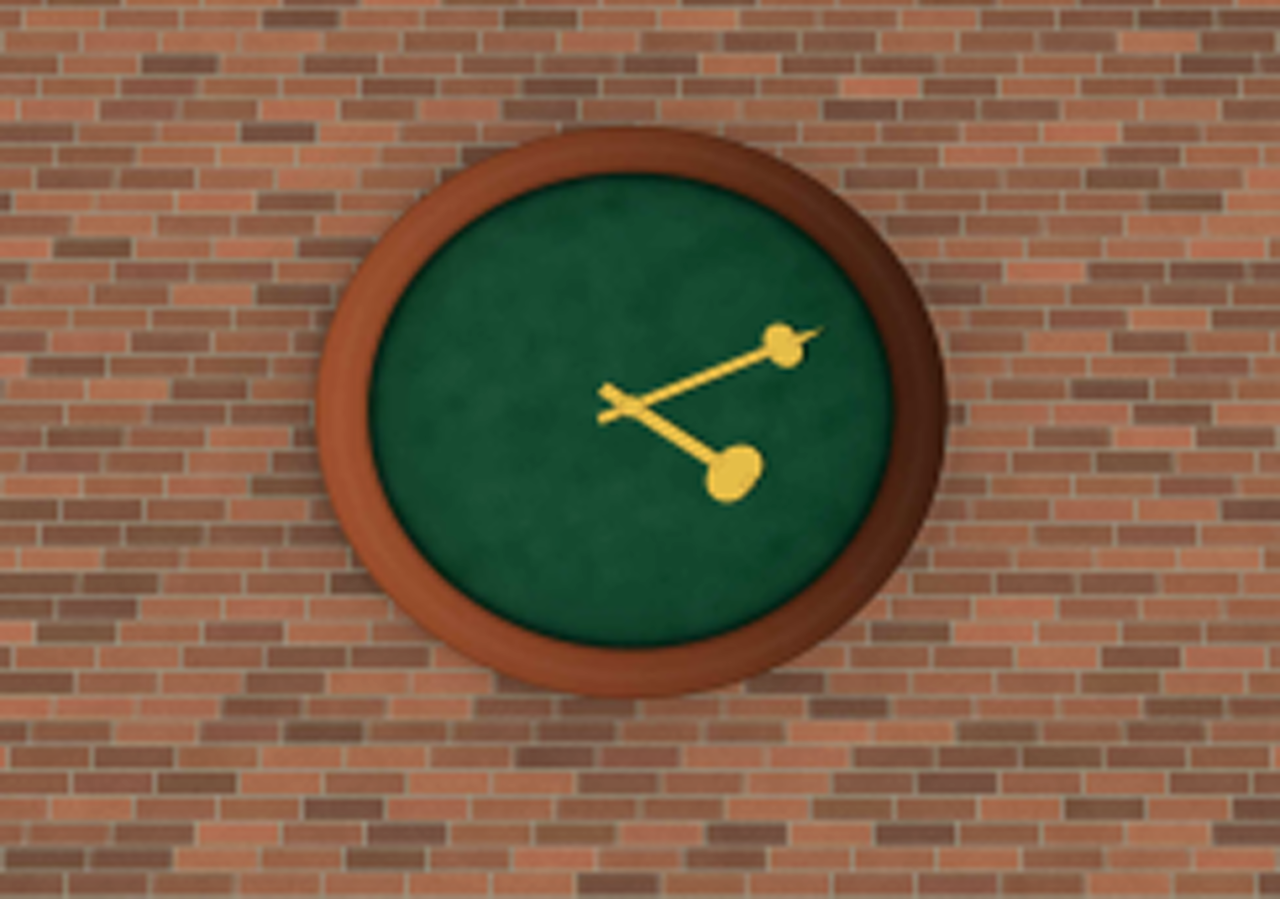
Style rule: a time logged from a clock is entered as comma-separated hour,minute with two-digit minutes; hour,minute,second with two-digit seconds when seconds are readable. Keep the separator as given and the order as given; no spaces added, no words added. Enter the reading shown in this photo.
4,11
